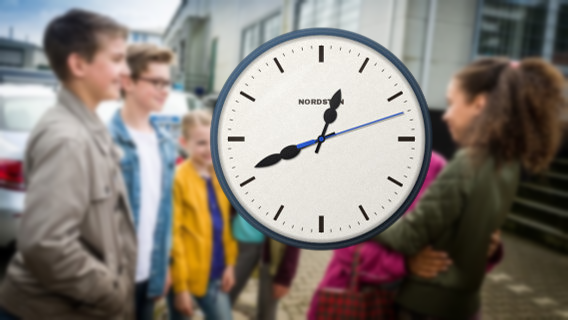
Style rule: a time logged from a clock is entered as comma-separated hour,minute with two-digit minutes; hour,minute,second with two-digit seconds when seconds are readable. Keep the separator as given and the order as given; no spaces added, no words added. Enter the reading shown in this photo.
12,41,12
